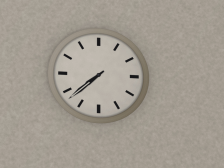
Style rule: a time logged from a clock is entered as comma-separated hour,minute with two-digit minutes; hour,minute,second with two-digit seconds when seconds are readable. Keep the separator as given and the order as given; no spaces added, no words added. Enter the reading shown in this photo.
7,38
